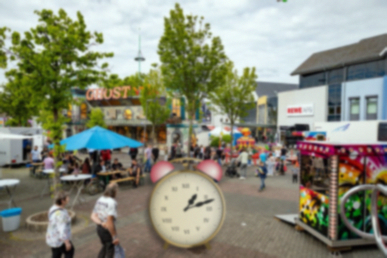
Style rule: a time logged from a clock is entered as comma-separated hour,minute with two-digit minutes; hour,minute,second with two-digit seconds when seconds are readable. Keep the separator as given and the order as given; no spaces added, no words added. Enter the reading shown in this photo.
1,12
